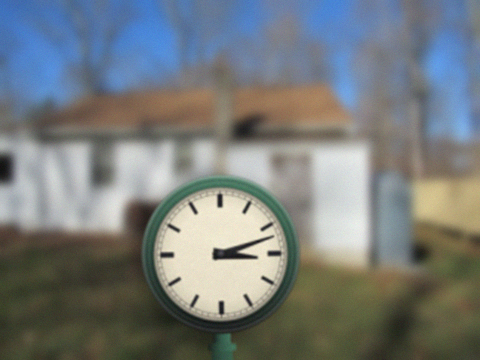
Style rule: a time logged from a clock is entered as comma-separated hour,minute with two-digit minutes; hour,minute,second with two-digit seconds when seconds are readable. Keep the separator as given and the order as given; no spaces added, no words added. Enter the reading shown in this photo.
3,12
